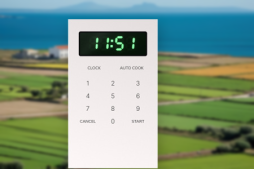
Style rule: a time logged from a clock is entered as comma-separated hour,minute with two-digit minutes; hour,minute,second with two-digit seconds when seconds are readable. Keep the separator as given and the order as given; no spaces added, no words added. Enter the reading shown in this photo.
11,51
